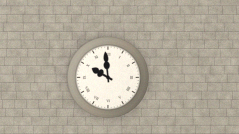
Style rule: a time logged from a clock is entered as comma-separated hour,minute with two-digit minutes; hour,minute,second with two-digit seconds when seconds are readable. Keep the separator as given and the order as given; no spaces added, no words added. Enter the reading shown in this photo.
9,59
